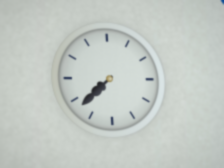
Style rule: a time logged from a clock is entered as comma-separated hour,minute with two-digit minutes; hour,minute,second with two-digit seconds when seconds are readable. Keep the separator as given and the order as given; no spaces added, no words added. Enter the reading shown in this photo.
7,38
